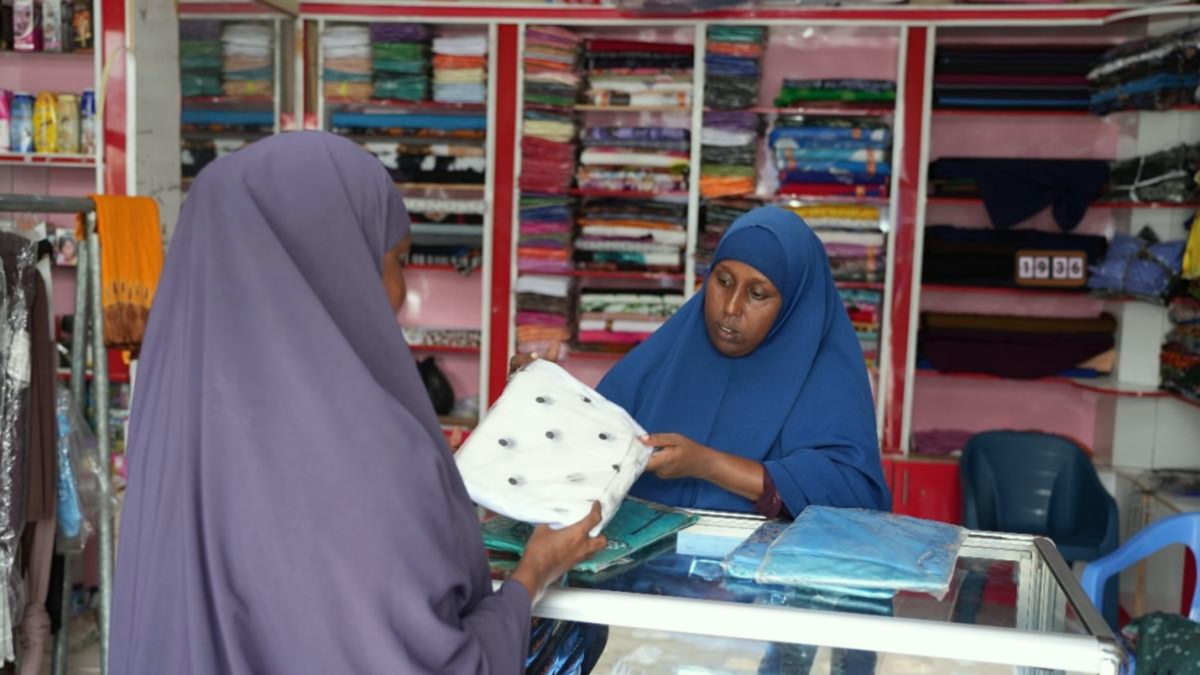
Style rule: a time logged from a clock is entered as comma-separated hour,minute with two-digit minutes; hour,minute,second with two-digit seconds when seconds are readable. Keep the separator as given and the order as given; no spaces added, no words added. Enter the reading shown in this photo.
19,36
